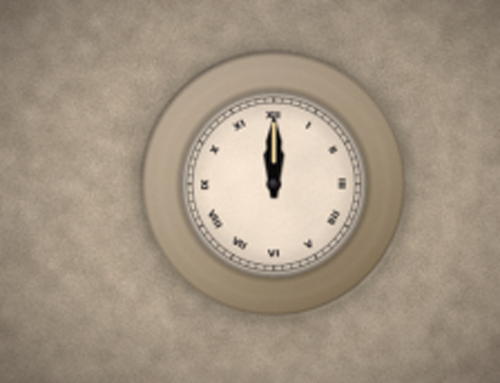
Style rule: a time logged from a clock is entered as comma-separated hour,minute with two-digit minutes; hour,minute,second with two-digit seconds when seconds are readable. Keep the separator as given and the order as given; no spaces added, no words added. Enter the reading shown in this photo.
12,00
